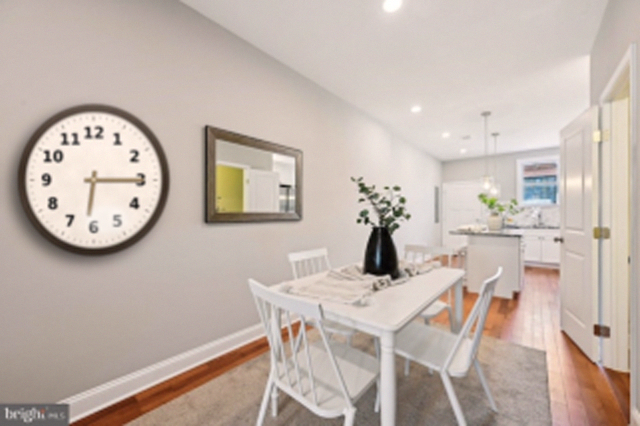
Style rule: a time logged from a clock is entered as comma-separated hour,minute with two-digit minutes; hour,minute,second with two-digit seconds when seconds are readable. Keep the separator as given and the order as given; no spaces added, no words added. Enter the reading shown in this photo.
6,15
